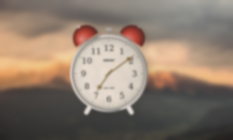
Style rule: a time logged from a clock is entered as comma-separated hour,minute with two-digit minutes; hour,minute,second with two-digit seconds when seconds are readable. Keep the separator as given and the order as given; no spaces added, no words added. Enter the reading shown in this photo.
7,09
